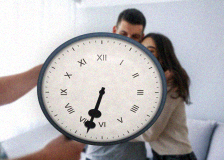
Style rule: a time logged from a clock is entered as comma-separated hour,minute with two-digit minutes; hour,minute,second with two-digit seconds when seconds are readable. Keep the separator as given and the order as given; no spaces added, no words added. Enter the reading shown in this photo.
6,33
